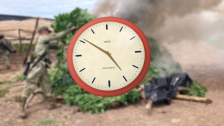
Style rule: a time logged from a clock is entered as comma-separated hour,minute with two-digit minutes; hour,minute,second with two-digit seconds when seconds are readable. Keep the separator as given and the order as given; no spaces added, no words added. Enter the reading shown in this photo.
4,51
